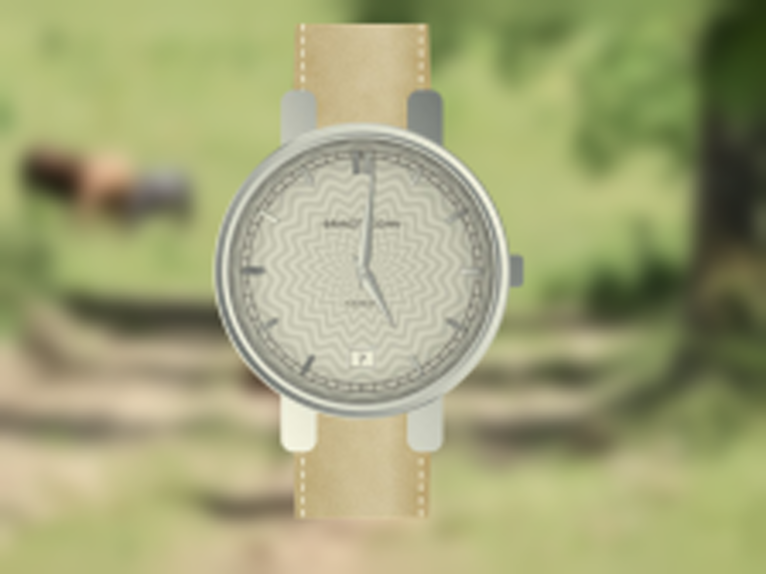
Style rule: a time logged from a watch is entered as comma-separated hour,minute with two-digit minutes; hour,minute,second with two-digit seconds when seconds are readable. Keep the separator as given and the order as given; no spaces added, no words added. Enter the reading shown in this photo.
5,01
